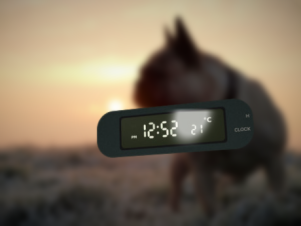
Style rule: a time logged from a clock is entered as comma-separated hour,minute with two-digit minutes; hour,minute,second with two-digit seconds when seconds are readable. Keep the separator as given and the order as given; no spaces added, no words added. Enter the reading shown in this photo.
12,52
